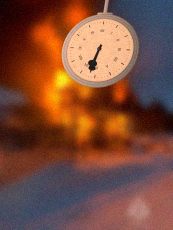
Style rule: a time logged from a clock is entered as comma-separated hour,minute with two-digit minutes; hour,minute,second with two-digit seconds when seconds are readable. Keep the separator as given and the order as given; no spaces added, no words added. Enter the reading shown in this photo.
6,32
